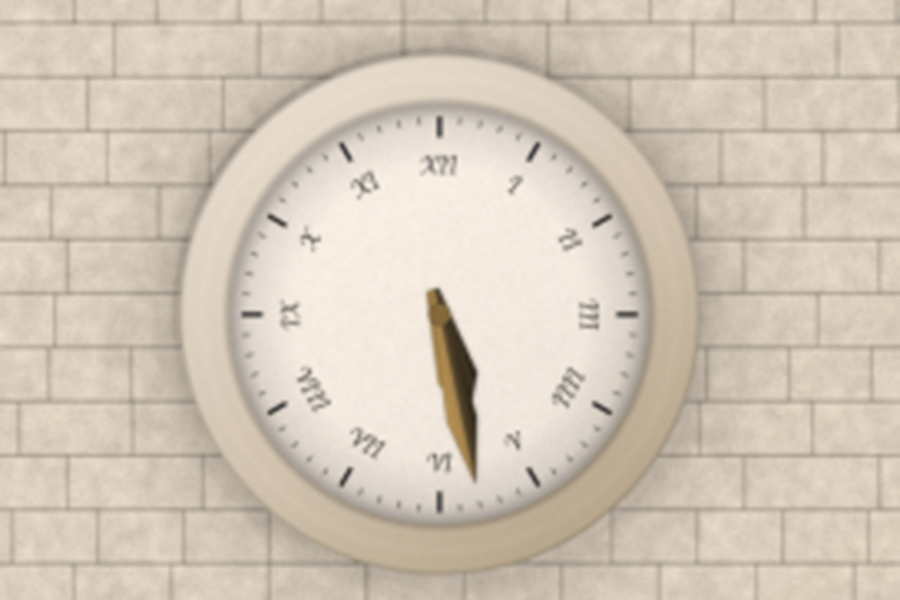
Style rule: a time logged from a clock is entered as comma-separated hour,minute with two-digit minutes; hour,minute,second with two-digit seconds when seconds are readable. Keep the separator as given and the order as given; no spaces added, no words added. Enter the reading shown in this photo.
5,28
